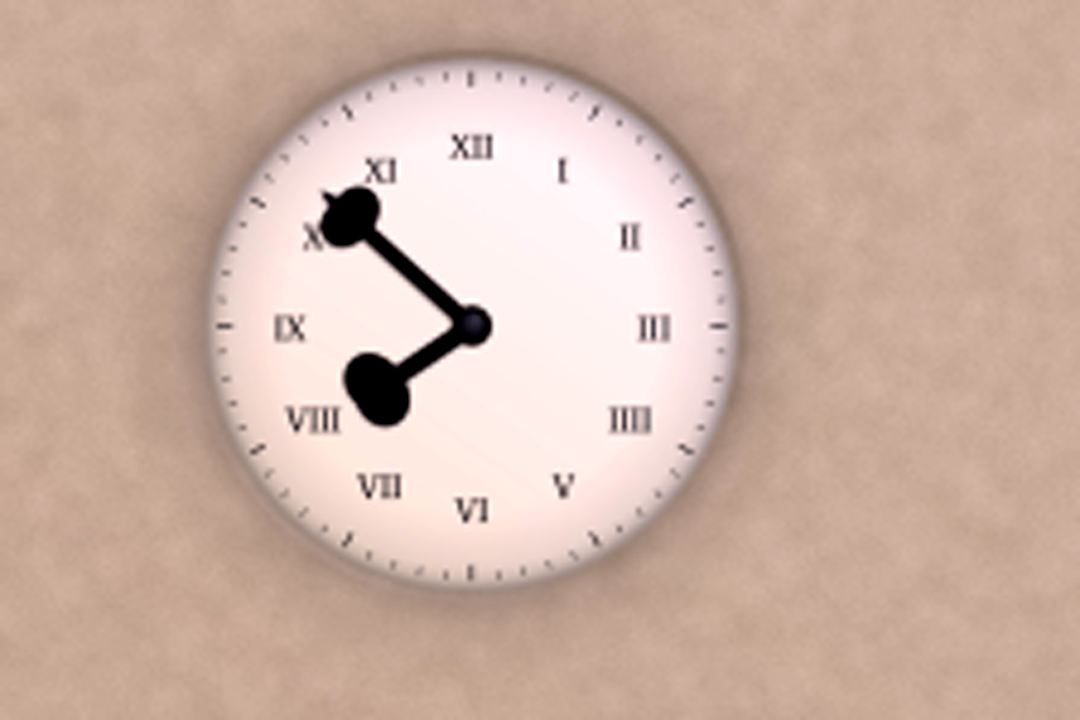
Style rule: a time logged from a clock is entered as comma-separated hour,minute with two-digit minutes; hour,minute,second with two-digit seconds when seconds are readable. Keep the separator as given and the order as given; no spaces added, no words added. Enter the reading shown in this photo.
7,52
